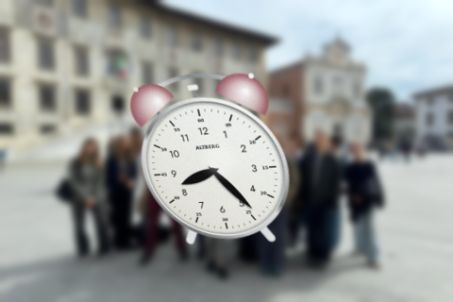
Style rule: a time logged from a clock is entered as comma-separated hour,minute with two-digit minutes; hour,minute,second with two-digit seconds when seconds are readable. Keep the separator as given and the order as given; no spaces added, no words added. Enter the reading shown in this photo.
8,24
